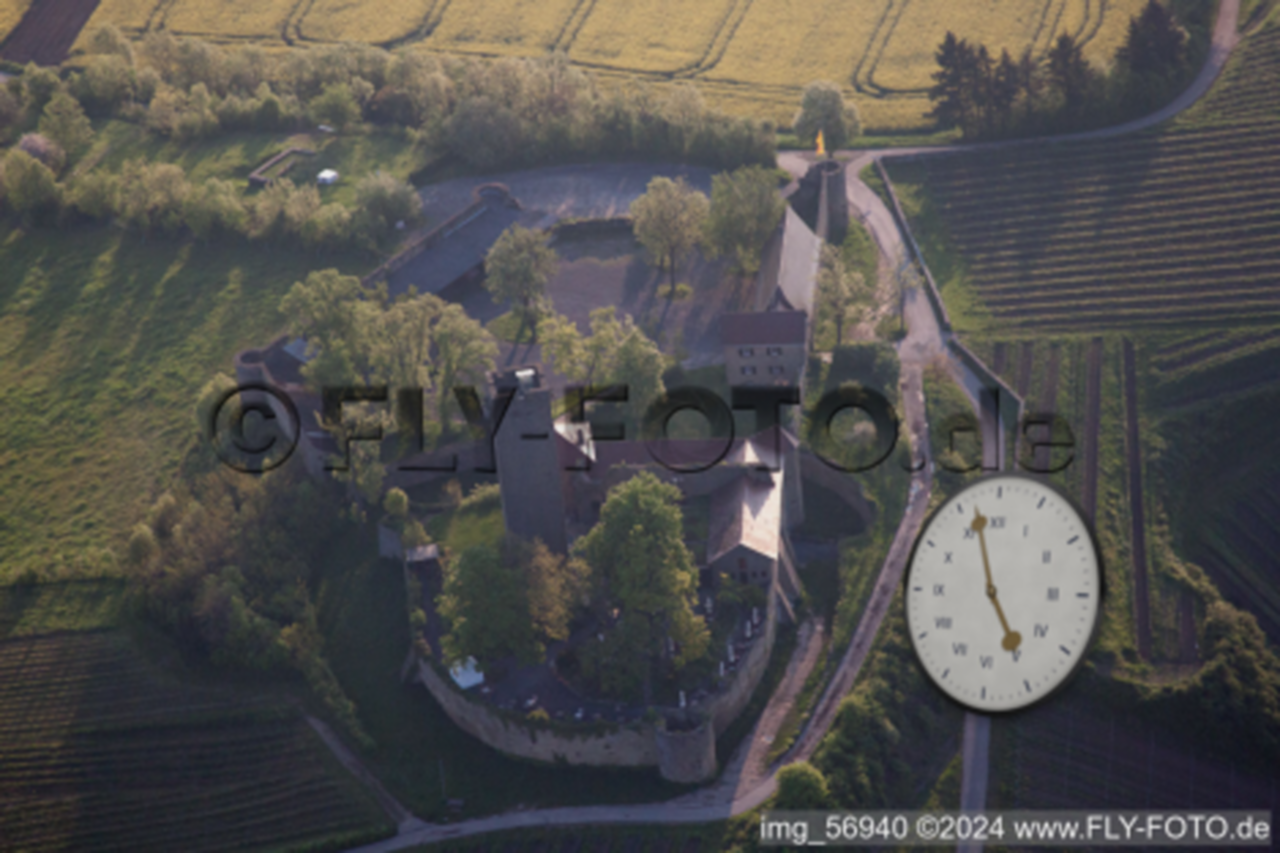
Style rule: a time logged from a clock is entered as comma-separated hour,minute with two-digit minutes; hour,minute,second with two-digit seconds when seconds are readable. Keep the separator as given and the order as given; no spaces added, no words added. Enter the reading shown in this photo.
4,57
